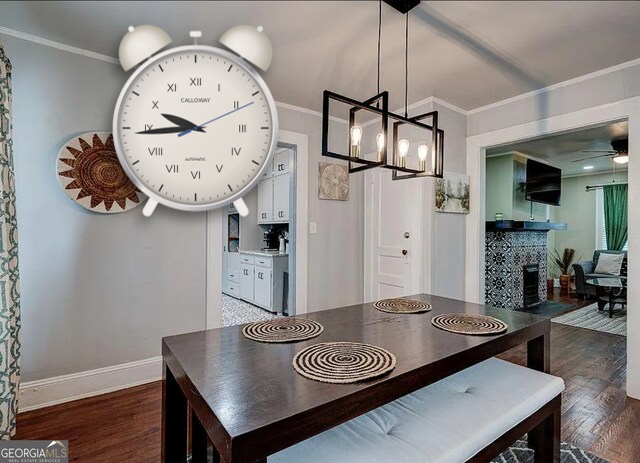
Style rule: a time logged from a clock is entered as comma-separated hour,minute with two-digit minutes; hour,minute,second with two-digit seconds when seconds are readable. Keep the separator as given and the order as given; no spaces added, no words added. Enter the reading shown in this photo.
9,44,11
